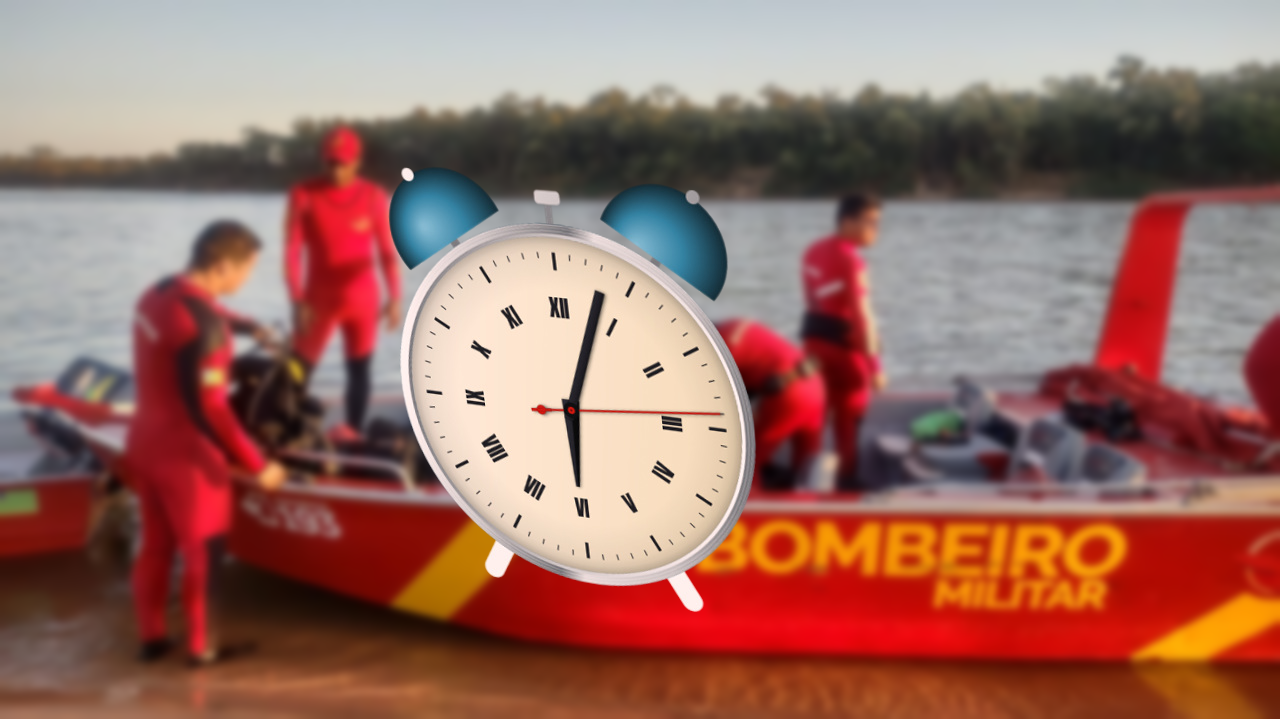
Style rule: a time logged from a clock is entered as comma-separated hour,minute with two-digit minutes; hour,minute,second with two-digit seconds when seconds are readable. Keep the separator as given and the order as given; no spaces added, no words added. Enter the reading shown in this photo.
6,03,14
